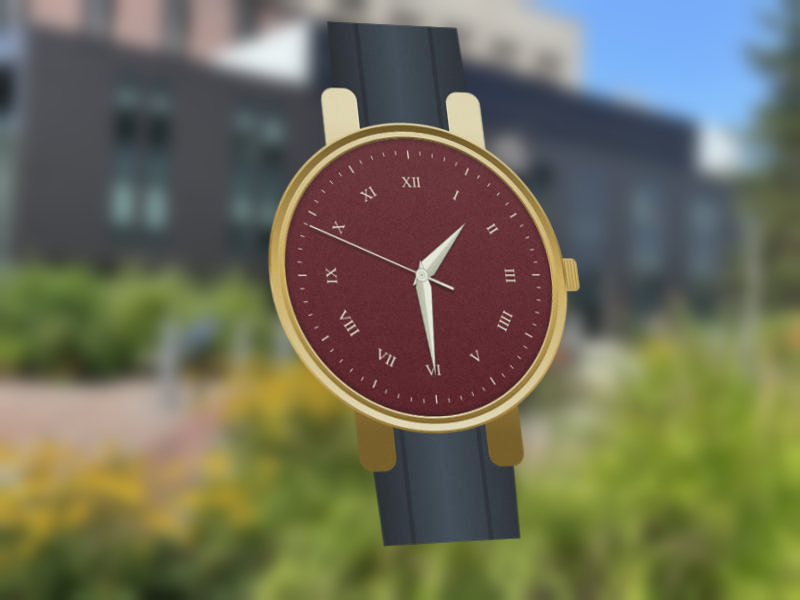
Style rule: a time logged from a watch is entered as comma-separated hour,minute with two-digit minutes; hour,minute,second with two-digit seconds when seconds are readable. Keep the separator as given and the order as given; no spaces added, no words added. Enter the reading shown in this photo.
1,29,49
